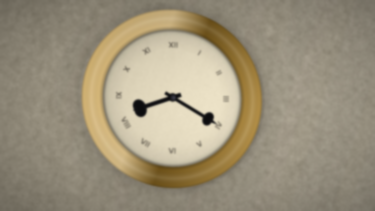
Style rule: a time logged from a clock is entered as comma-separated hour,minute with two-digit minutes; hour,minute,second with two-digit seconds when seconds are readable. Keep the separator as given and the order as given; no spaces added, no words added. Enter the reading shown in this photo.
8,20
